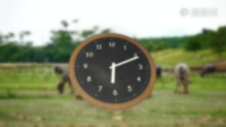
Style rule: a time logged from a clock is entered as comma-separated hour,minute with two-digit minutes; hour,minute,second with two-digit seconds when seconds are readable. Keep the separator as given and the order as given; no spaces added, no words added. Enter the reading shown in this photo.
6,11
